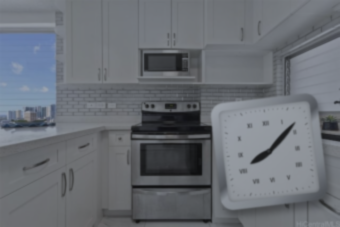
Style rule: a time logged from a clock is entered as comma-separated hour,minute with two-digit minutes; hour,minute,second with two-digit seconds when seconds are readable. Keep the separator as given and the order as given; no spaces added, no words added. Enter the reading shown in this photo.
8,08
